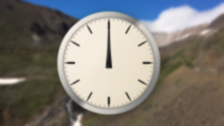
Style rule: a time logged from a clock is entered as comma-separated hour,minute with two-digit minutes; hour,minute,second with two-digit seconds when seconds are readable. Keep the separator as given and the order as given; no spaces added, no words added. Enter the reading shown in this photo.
12,00
